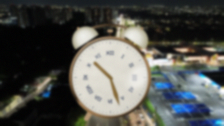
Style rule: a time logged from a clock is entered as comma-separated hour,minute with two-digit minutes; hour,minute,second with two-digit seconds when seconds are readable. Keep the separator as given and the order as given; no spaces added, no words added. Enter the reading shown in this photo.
10,27
